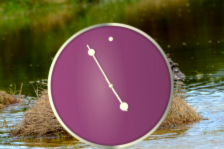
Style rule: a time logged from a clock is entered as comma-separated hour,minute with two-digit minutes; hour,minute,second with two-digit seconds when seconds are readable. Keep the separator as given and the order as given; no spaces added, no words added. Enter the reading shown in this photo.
4,55
